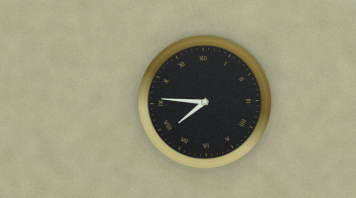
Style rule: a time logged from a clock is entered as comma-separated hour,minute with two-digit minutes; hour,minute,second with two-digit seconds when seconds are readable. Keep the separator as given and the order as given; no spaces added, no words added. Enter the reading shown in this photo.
7,46
